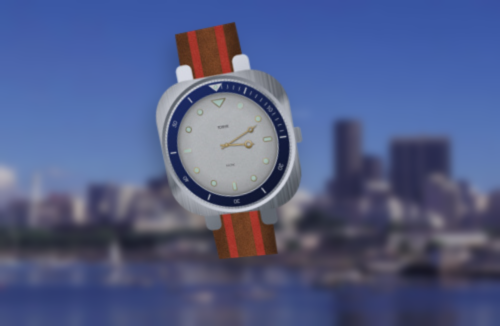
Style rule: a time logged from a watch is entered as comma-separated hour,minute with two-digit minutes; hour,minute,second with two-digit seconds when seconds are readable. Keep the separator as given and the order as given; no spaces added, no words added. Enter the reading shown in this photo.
3,11
